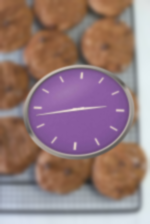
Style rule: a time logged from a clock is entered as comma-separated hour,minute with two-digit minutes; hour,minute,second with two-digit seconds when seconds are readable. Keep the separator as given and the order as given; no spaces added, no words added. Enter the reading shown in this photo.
2,43
